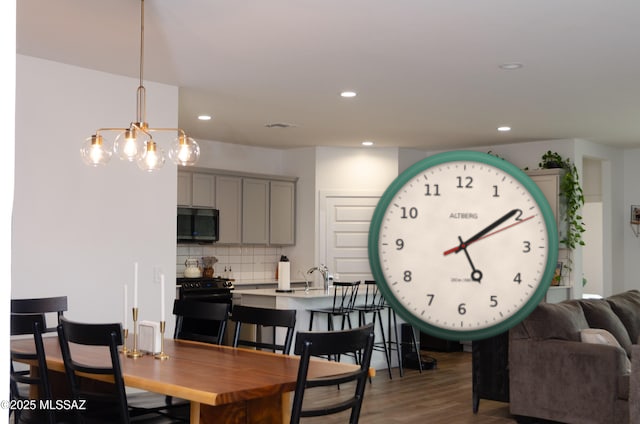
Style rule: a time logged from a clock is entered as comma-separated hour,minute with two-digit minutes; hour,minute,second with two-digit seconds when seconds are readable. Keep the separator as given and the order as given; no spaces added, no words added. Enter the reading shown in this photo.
5,09,11
